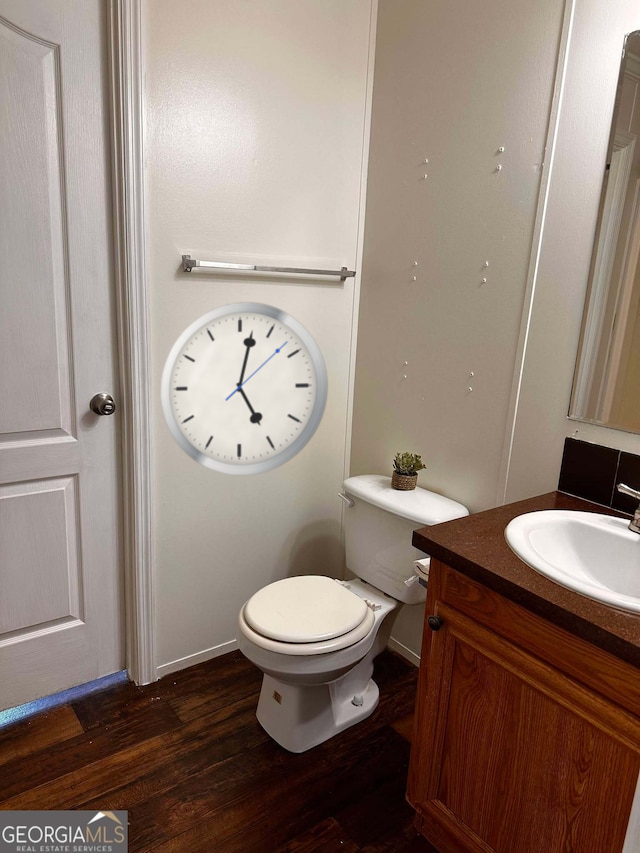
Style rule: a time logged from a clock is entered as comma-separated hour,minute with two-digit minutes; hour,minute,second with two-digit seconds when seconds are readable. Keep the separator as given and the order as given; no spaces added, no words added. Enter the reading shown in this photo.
5,02,08
